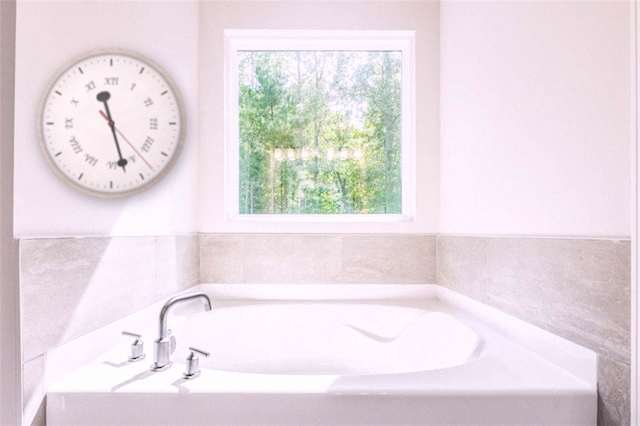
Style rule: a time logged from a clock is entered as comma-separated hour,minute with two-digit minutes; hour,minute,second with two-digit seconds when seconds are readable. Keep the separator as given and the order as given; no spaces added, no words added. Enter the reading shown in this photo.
11,27,23
